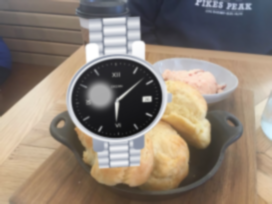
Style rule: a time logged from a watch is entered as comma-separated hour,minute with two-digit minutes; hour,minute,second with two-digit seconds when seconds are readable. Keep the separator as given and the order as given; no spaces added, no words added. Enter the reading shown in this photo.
6,08
